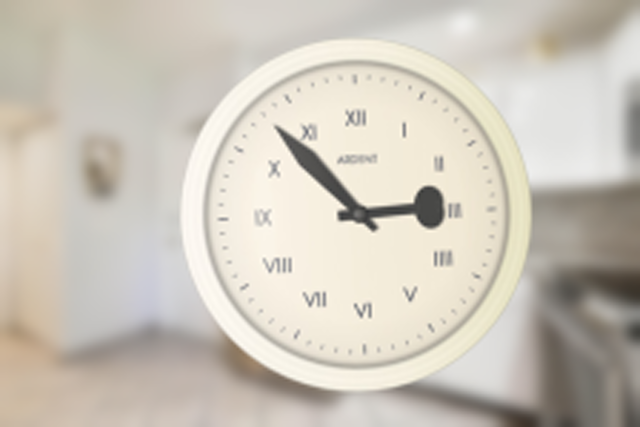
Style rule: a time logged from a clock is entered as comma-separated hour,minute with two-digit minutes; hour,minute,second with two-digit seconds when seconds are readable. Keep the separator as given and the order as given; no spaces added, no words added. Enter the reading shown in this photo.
2,53
